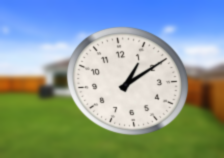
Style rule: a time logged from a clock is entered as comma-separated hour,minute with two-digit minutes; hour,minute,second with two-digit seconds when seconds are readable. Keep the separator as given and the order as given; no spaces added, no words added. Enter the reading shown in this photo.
1,10
